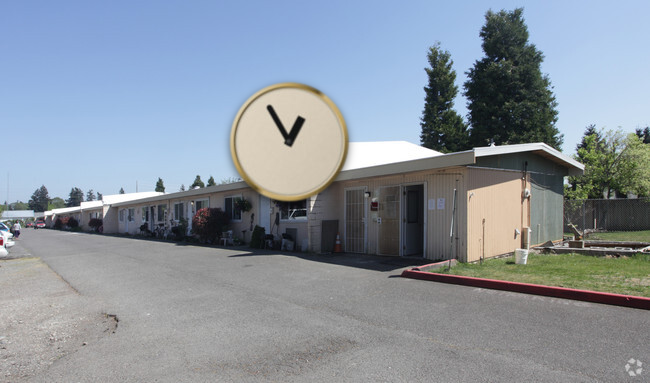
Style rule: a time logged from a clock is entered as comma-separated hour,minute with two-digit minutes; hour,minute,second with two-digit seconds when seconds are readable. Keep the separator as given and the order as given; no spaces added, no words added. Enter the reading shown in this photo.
12,55
